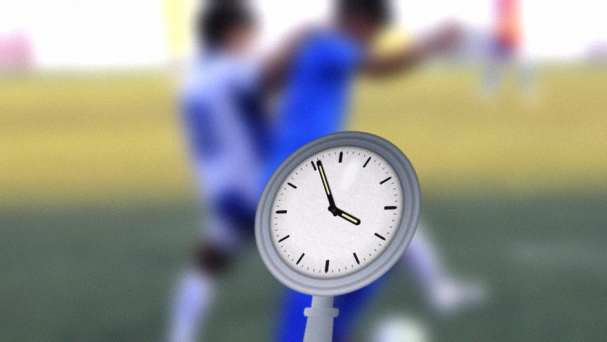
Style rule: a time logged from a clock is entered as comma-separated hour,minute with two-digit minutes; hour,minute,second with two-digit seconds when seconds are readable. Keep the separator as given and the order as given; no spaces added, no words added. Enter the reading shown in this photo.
3,56
